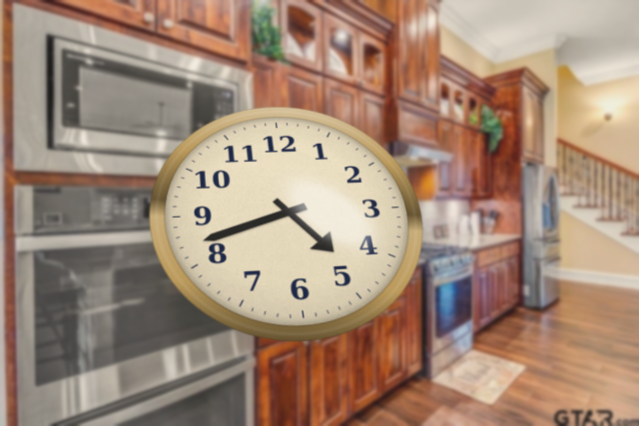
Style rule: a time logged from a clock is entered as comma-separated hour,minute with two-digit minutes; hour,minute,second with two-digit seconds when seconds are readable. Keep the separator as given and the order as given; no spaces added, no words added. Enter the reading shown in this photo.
4,42
